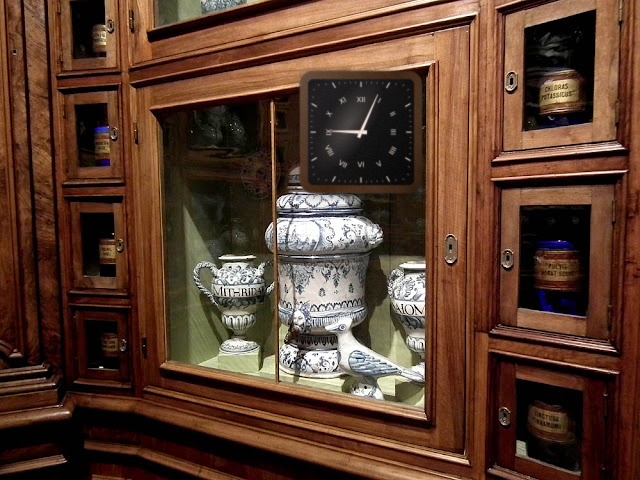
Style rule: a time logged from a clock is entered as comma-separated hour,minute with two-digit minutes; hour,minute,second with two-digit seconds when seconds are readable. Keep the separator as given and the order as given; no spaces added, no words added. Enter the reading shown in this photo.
9,04
